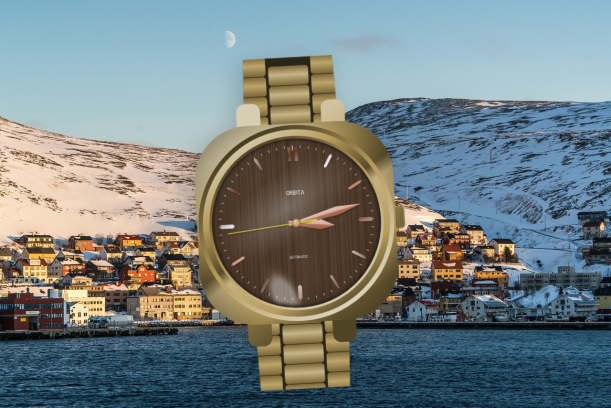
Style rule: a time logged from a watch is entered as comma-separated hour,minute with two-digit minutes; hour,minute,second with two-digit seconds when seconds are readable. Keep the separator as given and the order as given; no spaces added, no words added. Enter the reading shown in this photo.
3,12,44
